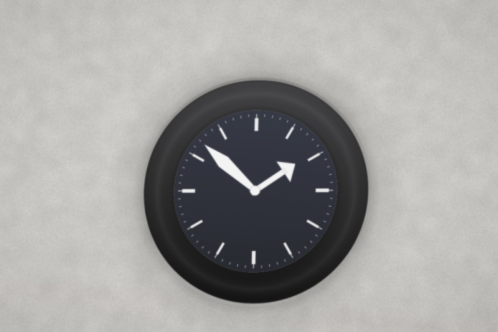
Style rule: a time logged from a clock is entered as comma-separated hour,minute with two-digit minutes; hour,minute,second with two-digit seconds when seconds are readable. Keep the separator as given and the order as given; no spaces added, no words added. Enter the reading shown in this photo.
1,52
